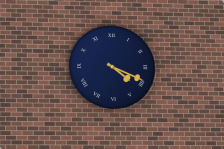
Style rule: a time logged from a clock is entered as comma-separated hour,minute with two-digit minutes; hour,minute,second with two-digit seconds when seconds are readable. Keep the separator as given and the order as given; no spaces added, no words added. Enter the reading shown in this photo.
4,19
